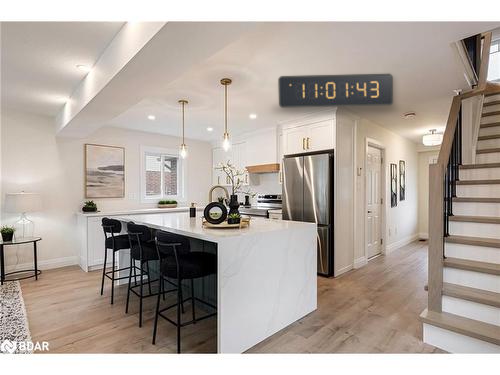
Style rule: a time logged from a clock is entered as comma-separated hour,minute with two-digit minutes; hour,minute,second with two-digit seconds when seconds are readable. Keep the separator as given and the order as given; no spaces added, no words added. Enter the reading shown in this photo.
11,01,43
